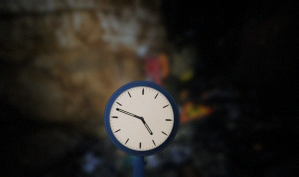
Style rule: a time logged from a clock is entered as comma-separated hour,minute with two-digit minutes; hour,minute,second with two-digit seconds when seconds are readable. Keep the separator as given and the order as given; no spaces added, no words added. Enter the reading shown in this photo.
4,48
